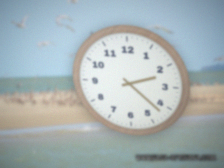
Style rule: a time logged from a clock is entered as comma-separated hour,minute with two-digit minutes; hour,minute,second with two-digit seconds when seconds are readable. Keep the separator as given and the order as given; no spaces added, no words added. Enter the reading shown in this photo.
2,22
